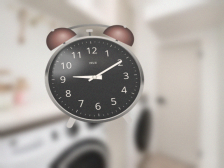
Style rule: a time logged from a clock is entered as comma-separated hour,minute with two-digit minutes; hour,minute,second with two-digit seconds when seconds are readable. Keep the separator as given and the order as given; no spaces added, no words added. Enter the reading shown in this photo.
9,10
